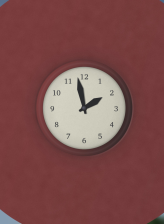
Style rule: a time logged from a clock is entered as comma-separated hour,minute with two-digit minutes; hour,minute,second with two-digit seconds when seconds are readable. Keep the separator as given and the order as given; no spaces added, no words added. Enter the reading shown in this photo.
1,58
